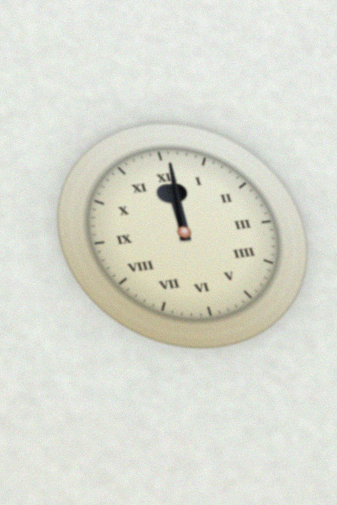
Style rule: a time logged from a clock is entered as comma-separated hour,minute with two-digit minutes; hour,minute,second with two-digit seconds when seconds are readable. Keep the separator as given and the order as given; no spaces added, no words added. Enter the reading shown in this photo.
12,01
